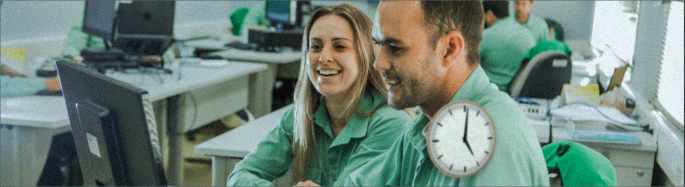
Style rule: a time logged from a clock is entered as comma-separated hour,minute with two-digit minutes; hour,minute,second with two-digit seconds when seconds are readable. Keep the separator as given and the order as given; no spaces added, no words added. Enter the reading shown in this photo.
5,01
